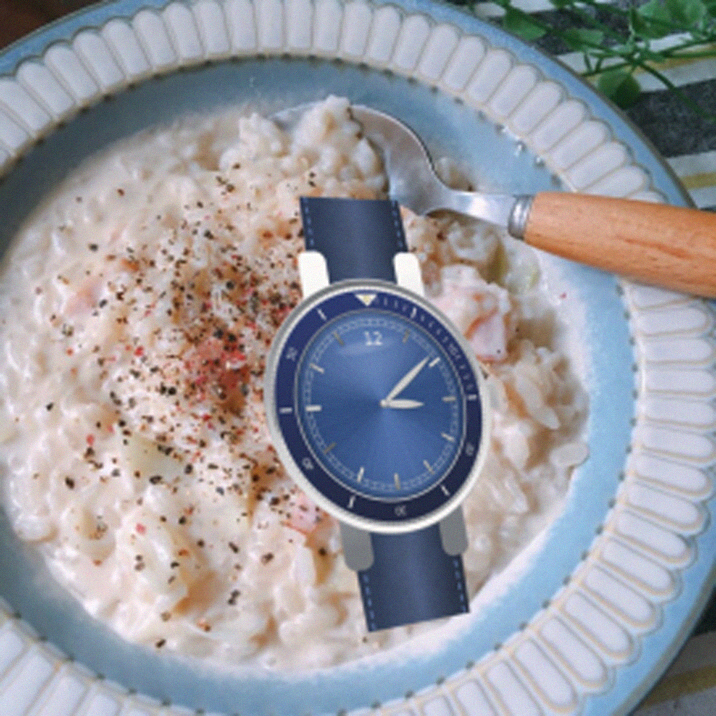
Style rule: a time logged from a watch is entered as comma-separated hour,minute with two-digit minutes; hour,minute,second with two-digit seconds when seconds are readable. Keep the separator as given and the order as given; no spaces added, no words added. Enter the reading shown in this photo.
3,09
